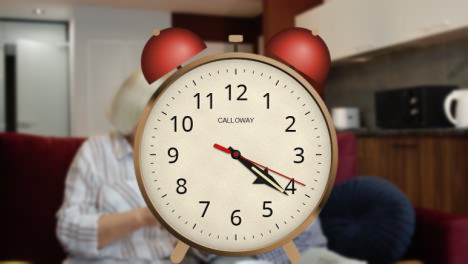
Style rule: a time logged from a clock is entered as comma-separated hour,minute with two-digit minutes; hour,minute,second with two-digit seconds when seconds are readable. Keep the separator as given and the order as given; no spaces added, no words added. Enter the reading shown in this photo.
4,21,19
